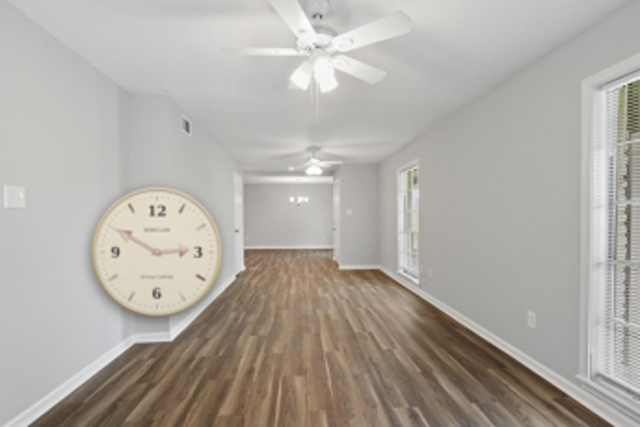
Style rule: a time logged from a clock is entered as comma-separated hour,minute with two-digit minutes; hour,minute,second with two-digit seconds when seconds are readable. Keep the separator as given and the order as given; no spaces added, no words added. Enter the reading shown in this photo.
2,50
